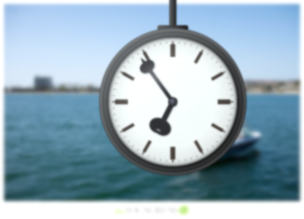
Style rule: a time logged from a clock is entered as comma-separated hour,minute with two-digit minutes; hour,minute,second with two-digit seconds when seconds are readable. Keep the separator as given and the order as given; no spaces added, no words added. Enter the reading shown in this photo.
6,54
